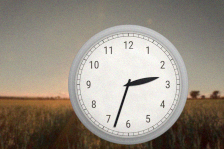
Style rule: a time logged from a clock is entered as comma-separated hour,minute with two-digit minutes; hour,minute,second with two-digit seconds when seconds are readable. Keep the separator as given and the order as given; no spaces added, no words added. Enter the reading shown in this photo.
2,33
